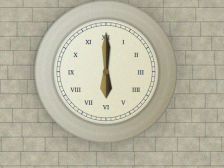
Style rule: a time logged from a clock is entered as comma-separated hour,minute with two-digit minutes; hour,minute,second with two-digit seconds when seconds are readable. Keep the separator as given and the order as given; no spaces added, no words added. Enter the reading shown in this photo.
6,00
